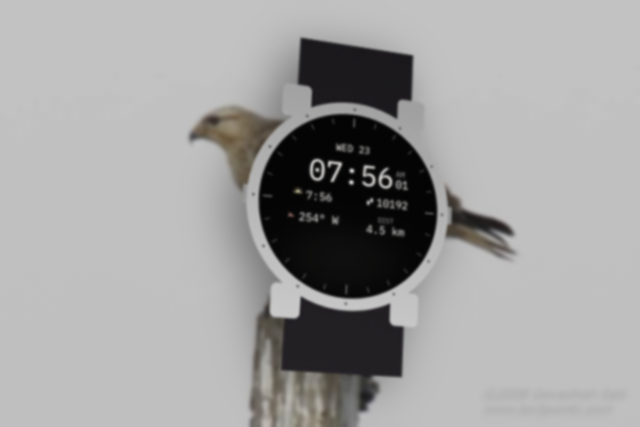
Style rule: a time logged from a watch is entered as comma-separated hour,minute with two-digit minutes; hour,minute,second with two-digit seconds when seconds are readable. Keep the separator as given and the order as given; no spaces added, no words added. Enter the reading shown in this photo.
7,56
